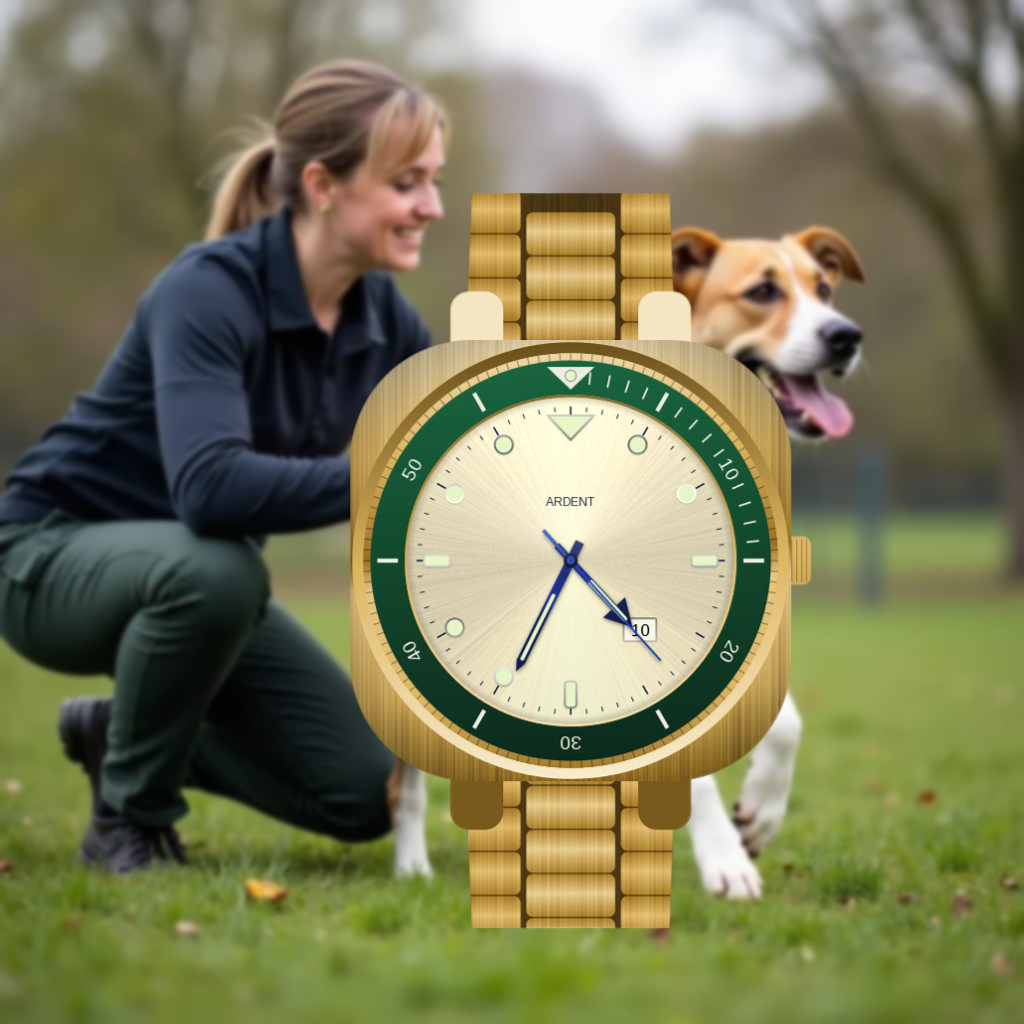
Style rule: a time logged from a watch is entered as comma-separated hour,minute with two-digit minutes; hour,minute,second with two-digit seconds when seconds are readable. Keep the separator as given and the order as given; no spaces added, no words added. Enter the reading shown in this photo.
4,34,23
